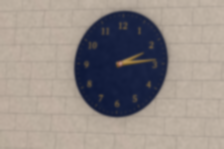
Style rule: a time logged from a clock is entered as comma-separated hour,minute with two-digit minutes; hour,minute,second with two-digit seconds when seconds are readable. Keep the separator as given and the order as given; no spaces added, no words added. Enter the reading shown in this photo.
2,14
